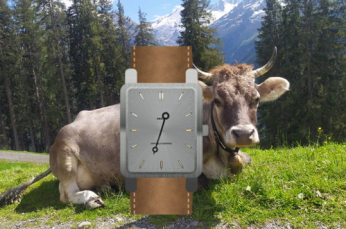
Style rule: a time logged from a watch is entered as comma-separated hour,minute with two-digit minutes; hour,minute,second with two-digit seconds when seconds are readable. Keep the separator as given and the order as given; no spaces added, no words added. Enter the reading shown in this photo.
12,33
